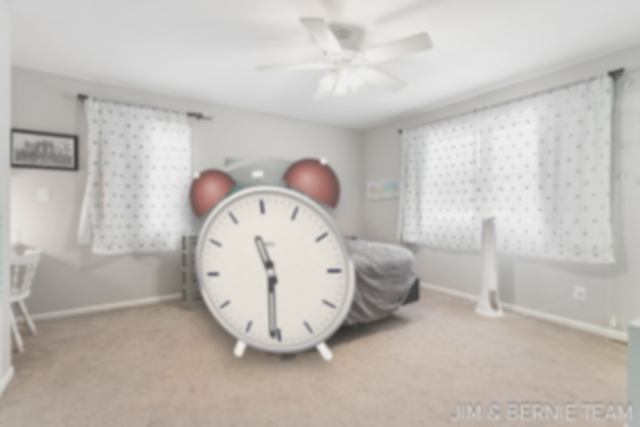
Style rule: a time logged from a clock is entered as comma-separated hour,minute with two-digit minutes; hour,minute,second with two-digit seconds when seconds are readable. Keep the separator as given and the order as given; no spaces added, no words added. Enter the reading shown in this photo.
11,31
